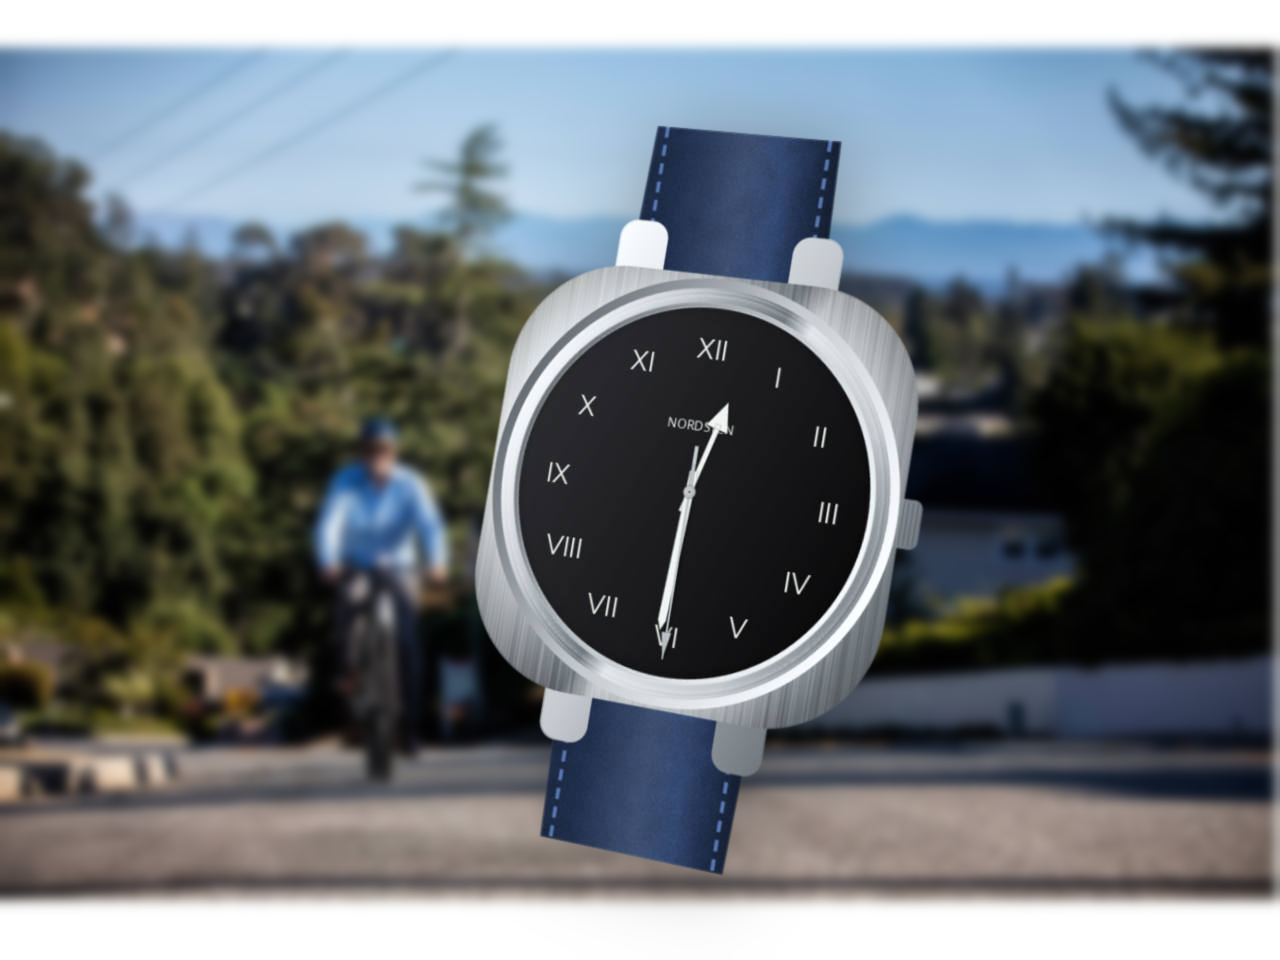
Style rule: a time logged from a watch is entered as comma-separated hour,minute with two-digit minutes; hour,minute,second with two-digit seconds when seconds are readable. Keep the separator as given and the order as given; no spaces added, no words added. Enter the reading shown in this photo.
12,30,30
